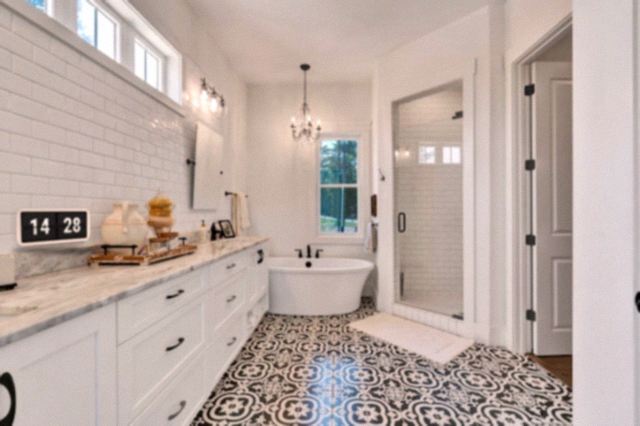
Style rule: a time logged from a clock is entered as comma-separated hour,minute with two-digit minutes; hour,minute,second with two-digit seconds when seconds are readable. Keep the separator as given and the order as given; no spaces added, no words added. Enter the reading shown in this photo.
14,28
